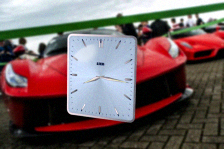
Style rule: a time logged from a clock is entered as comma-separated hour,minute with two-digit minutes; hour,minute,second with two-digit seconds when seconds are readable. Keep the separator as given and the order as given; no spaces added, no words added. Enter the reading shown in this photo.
8,16
